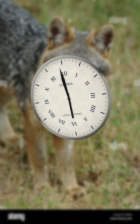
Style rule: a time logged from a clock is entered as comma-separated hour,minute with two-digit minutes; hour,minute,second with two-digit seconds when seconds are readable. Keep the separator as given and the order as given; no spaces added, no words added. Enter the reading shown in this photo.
5,59
